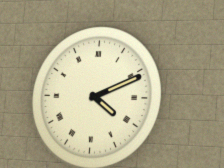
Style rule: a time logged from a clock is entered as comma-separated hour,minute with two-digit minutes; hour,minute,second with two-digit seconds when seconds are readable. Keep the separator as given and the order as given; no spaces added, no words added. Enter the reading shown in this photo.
4,11
